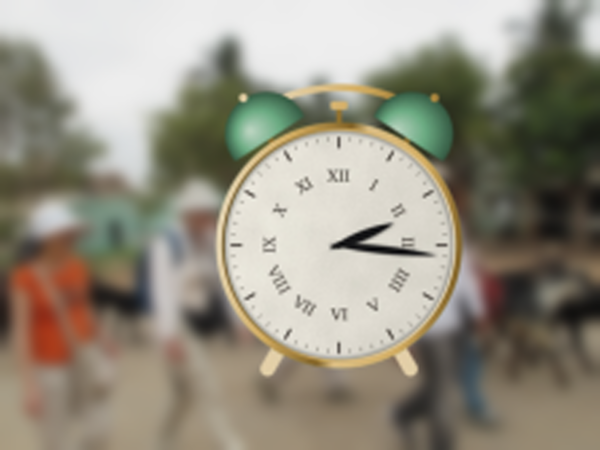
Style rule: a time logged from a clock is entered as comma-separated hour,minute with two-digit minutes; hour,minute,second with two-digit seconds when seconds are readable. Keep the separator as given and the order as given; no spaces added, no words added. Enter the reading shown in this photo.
2,16
